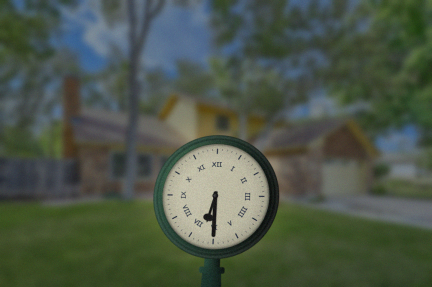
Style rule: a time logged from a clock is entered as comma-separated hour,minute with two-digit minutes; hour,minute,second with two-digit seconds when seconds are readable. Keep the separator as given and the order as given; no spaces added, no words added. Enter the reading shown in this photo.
6,30
